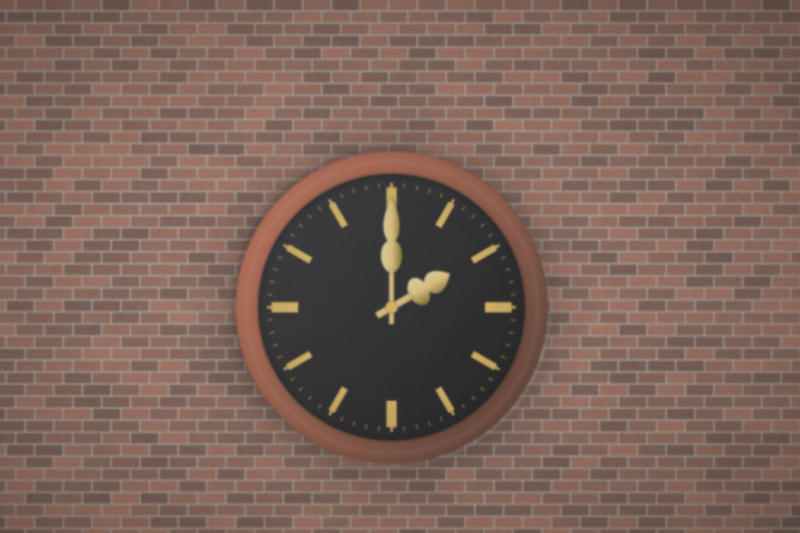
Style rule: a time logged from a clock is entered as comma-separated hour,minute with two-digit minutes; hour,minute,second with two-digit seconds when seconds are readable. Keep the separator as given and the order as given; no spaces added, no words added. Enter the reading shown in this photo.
2,00
